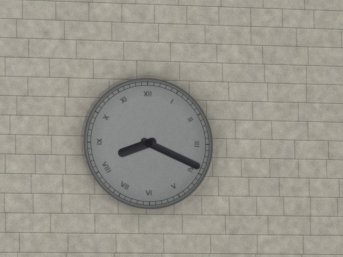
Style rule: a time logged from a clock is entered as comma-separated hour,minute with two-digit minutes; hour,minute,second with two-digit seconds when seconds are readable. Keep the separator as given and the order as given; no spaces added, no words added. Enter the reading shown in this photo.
8,19
